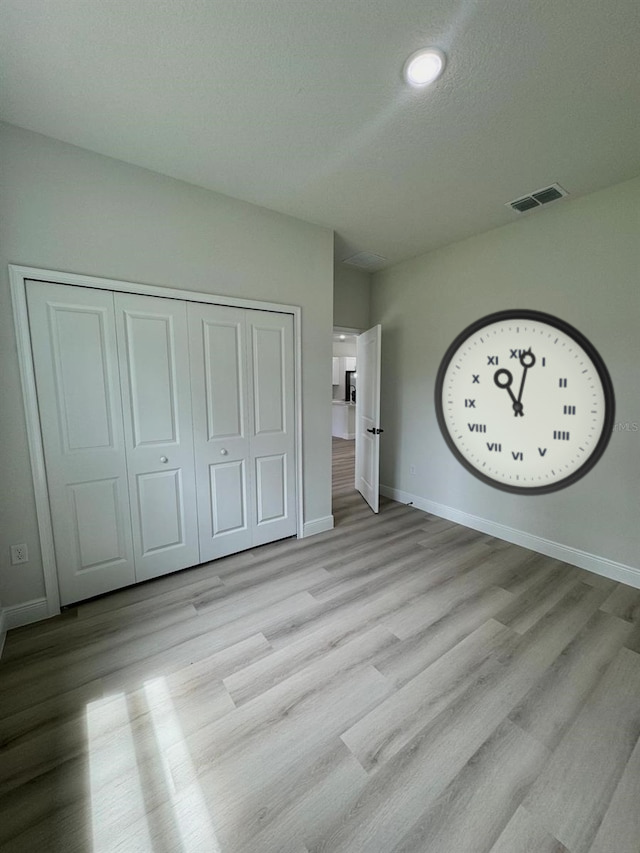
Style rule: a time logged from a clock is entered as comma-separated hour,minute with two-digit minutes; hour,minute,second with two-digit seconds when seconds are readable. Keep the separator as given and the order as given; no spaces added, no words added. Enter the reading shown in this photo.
11,02
